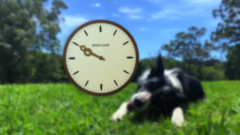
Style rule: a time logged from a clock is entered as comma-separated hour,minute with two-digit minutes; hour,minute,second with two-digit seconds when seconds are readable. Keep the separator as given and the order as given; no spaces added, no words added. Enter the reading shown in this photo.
9,50
